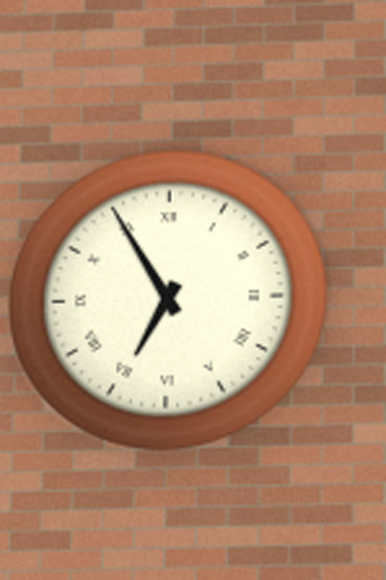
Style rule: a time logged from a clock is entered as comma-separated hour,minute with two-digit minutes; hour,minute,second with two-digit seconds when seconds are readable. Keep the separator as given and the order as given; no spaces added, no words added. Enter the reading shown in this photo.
6,55
